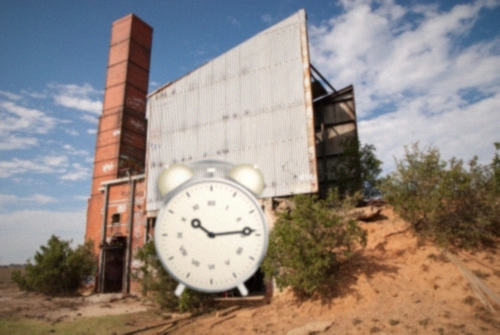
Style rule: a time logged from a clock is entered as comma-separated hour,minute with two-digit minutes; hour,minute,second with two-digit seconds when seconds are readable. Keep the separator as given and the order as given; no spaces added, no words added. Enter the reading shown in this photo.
10,14
